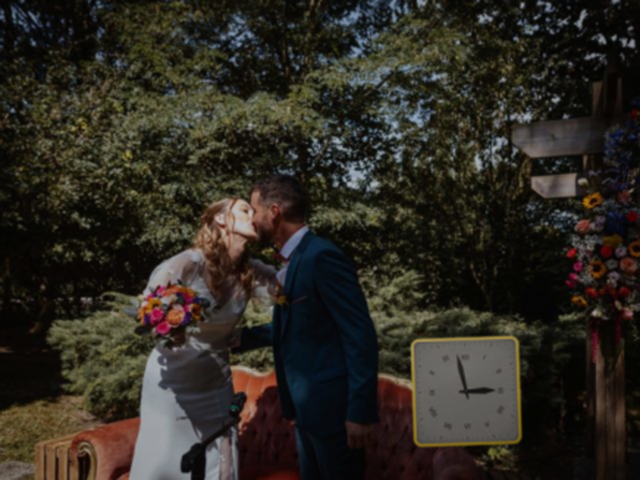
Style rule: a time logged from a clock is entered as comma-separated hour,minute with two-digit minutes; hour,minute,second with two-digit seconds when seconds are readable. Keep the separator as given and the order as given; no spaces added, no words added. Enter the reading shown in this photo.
2,58
